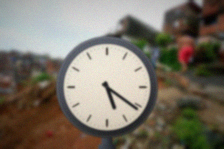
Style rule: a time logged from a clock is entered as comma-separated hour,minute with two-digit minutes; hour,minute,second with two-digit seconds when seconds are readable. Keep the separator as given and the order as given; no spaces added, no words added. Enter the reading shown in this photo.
5,21
